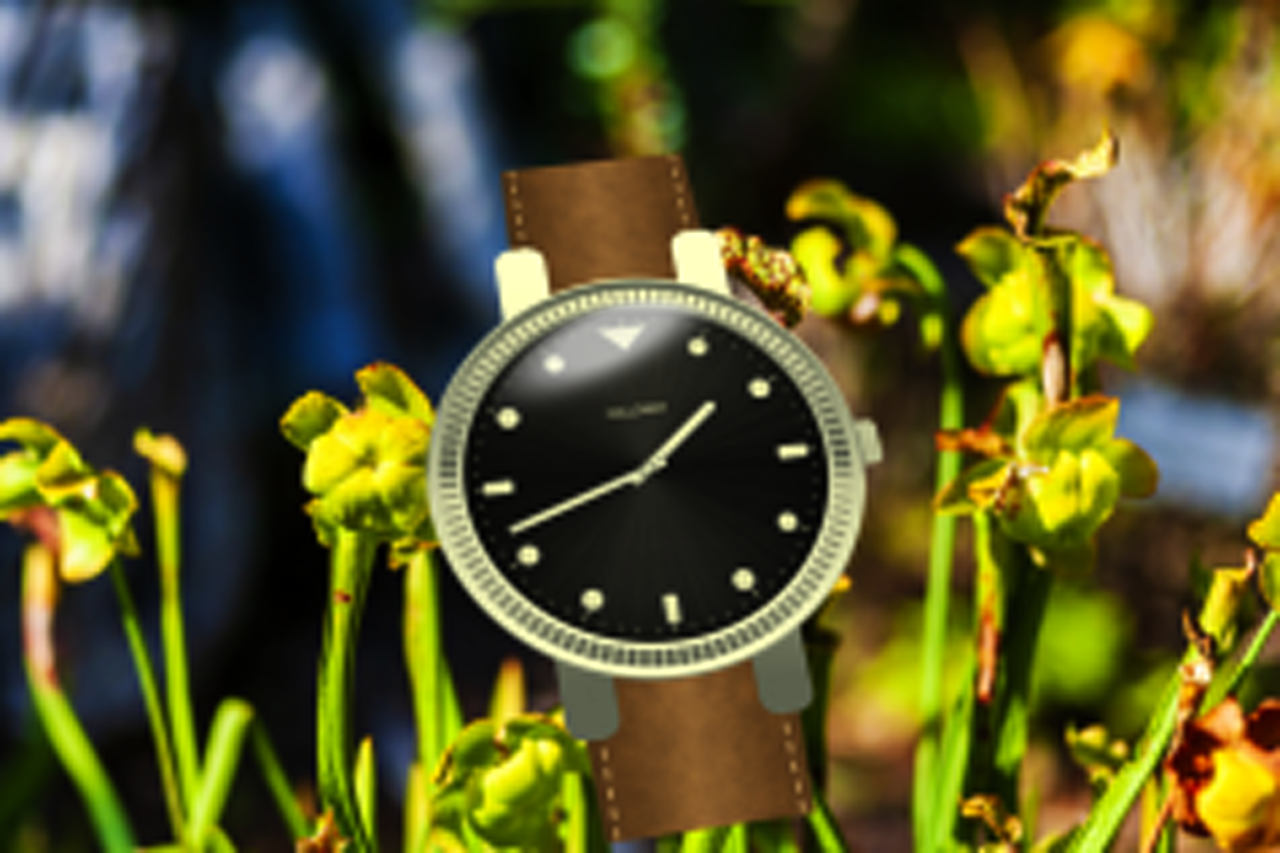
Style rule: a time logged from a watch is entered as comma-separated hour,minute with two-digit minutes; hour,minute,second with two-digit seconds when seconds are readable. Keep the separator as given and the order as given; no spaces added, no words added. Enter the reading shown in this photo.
1,42
